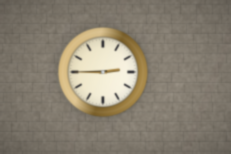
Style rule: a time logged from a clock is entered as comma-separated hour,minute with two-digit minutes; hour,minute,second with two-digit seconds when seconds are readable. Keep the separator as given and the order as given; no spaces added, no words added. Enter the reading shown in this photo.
2,45
